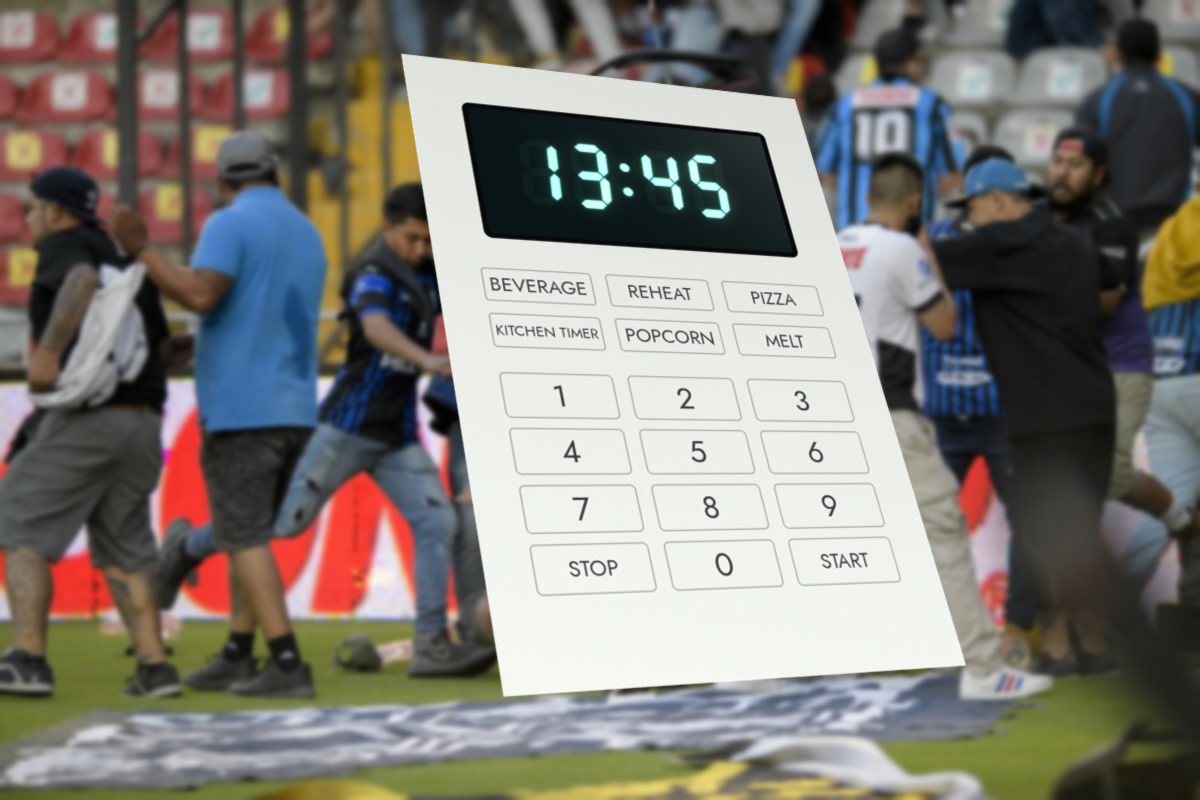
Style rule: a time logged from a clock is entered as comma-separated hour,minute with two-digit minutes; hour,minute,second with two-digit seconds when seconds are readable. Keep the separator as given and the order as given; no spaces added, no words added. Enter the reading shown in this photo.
13,45
